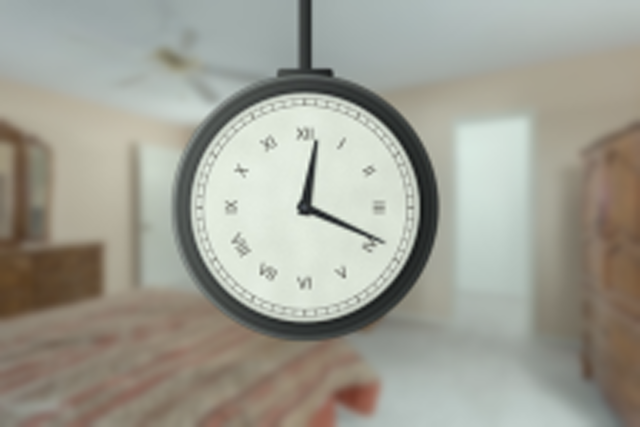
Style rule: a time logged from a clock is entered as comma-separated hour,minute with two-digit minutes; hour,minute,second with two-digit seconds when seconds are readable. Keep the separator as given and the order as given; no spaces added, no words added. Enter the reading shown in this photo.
12,19
